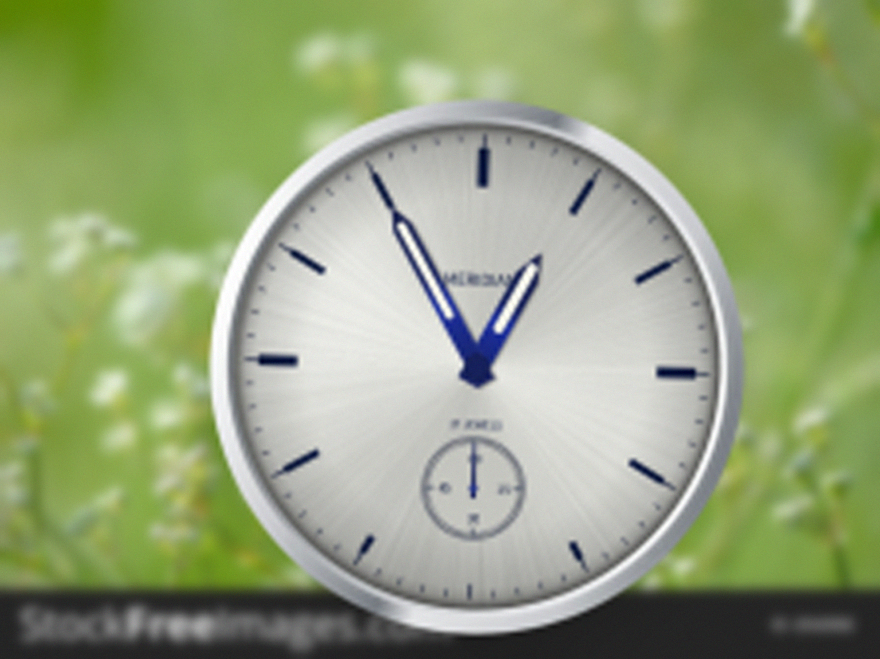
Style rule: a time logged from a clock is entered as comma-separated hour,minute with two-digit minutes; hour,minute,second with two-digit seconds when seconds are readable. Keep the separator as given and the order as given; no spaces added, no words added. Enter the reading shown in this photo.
12,55
